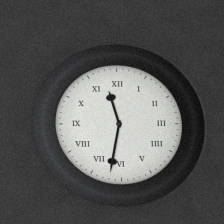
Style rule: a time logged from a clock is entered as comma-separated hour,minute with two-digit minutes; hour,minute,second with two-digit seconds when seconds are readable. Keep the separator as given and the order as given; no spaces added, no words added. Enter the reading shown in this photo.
11,32
